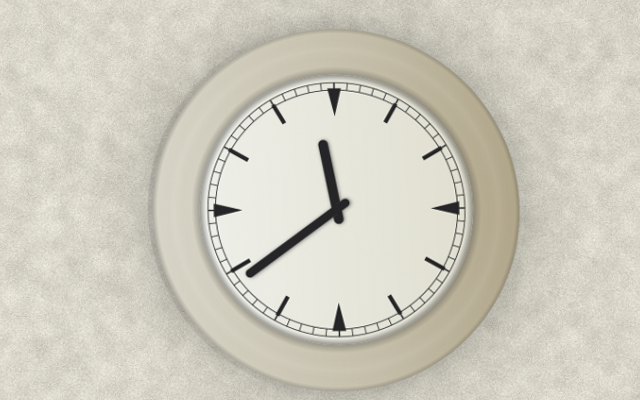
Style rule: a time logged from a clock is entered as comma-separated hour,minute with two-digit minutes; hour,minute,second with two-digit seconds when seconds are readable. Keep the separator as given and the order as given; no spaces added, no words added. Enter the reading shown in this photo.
11,39
